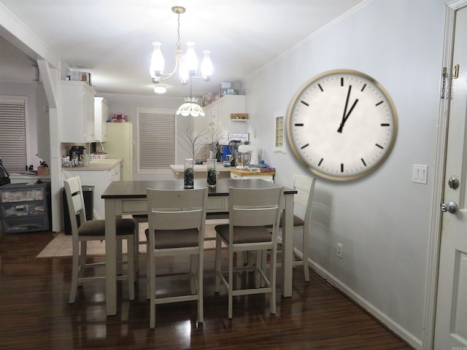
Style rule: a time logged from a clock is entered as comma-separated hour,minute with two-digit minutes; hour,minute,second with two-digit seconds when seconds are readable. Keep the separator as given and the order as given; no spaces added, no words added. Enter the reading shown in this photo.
1,02
